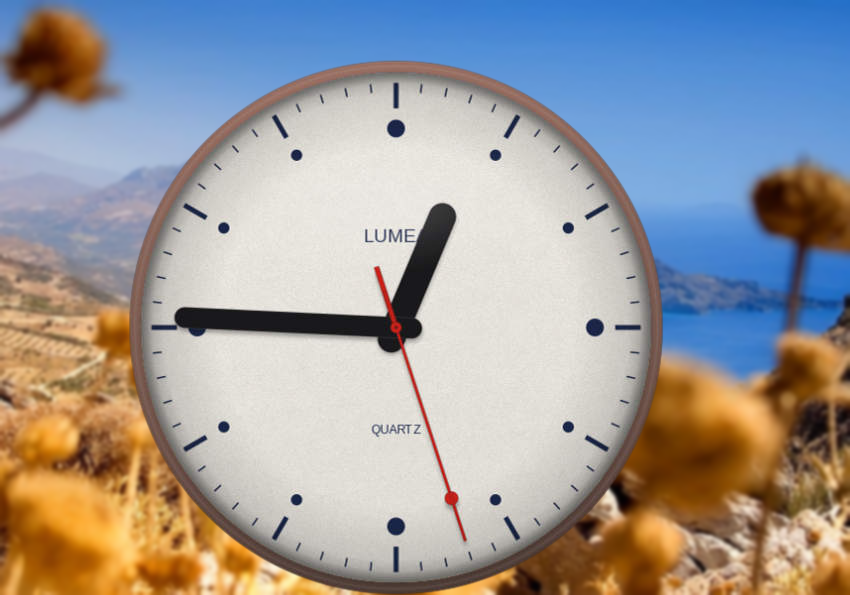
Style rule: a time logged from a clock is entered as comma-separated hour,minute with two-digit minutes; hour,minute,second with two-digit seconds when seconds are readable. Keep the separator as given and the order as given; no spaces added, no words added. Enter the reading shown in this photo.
12,45,27
